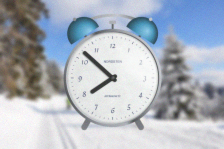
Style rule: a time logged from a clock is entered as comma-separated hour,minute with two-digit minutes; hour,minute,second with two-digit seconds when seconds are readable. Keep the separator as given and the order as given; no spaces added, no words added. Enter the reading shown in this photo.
7,52
